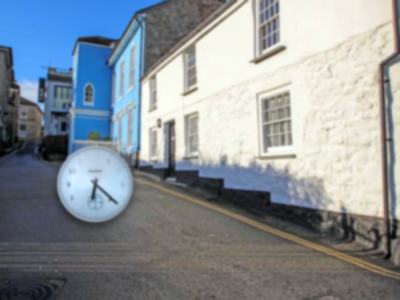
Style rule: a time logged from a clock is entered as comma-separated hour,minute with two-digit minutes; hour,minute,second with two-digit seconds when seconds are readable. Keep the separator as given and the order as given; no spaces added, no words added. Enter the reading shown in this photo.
6,22
